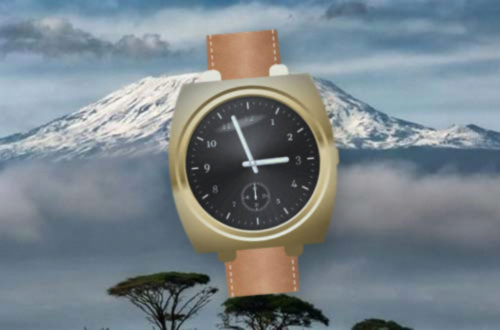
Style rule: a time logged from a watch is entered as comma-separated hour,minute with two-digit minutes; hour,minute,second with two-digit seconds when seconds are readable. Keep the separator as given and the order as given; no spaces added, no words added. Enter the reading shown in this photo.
2,57
